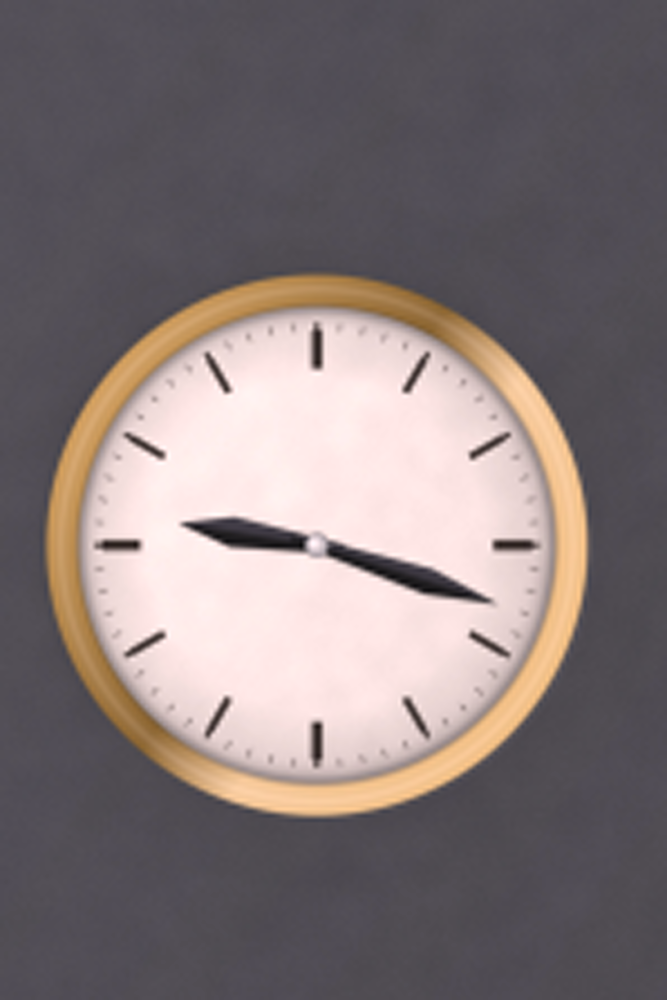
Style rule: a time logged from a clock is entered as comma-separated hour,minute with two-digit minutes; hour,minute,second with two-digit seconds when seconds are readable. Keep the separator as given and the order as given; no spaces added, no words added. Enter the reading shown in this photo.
9,18
